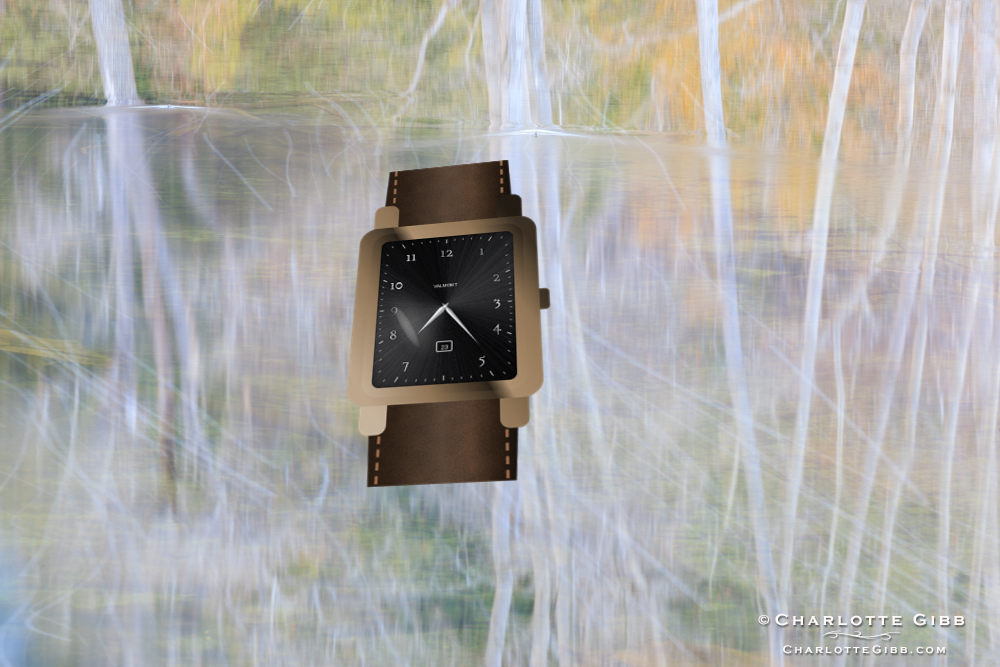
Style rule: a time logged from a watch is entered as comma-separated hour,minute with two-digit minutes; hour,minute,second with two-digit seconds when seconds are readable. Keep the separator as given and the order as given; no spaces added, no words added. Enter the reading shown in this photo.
7,24
